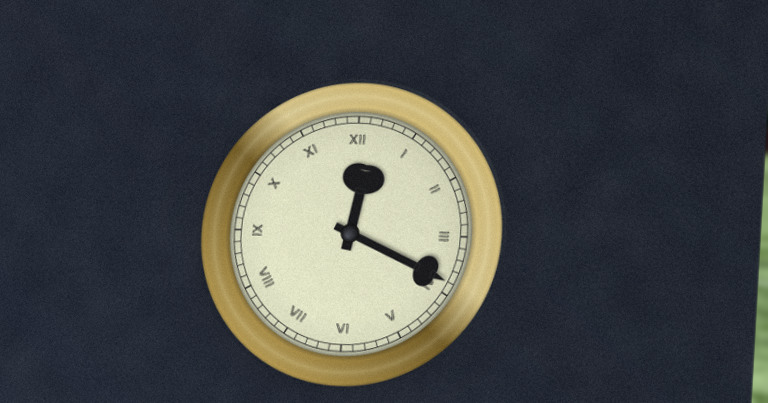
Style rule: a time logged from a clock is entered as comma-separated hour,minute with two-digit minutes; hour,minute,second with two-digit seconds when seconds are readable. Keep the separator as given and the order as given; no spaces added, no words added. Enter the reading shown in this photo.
12,19
